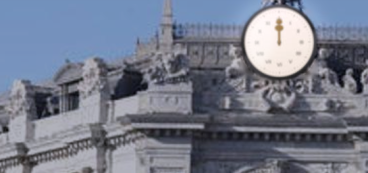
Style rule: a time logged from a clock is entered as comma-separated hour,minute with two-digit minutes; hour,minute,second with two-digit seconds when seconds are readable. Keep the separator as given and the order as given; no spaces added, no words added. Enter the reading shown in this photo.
12,00
